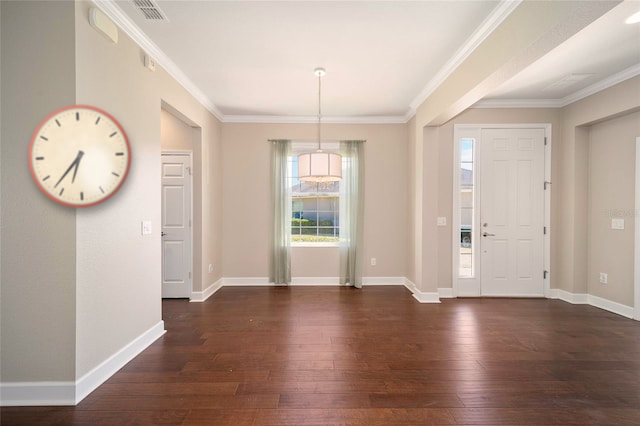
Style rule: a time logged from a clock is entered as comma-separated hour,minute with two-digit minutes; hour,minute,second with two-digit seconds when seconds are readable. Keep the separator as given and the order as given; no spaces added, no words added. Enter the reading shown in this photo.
6,37
